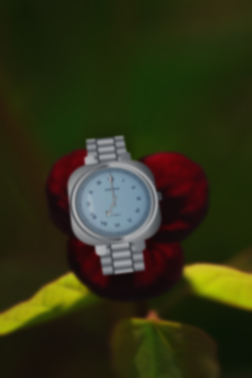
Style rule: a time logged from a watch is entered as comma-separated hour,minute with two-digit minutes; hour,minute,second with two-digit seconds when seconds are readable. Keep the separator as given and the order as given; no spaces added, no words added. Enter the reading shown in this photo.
7,00
